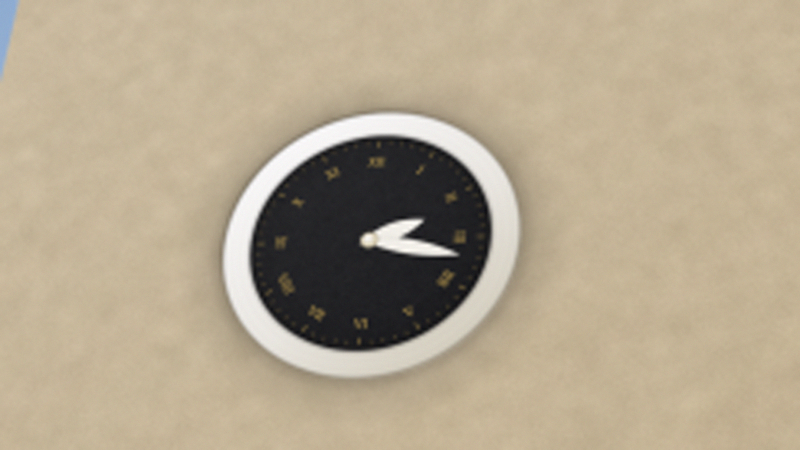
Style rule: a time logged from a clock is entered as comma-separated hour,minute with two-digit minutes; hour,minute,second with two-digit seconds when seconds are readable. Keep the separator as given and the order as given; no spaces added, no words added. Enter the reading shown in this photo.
2,17
